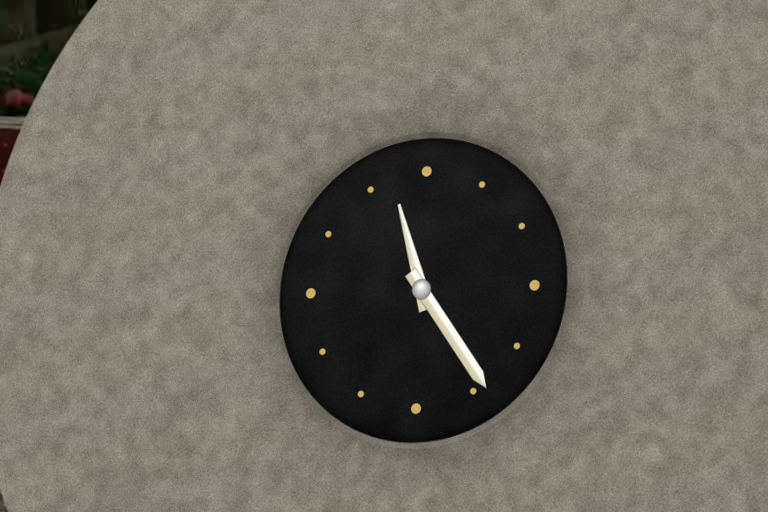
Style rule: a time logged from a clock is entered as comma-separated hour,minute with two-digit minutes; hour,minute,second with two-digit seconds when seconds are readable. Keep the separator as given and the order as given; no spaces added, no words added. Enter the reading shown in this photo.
11,24
